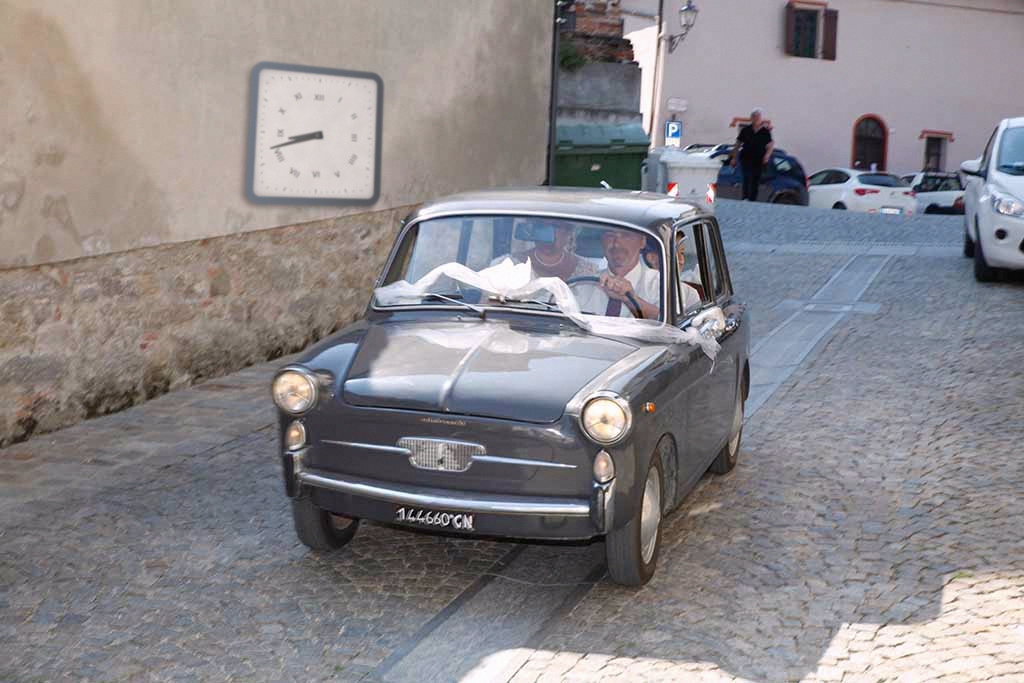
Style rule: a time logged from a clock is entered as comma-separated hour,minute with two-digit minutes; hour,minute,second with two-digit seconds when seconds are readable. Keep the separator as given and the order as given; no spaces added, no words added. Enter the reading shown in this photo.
8,42
